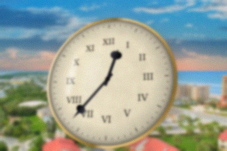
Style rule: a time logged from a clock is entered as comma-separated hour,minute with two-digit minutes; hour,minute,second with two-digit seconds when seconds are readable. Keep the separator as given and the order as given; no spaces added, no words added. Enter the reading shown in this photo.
12,37
